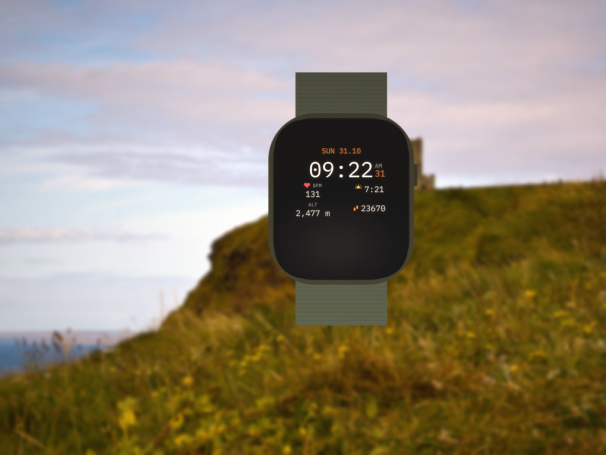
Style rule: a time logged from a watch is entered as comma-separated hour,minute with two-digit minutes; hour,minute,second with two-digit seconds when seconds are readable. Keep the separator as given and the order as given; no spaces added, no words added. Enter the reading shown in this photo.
9,22,31
